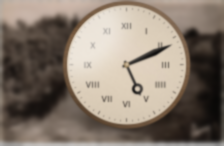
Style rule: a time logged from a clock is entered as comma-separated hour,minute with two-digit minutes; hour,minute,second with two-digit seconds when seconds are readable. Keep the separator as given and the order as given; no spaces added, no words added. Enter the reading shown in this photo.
5,11
